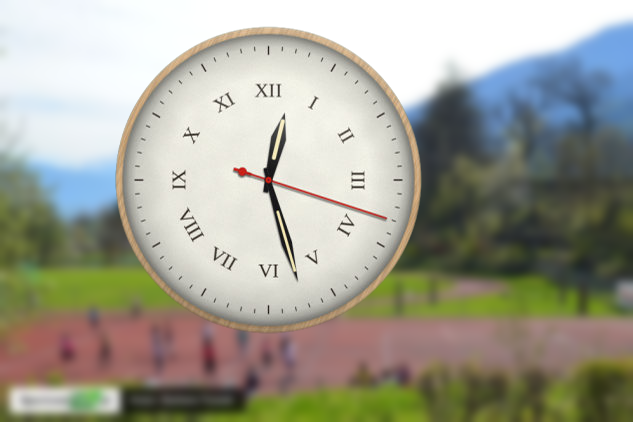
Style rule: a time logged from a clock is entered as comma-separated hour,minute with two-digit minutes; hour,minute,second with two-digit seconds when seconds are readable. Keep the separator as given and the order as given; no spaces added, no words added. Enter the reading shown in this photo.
12,27,18
